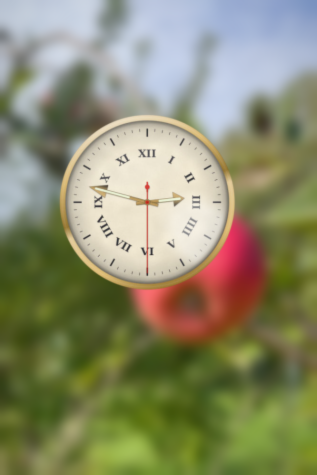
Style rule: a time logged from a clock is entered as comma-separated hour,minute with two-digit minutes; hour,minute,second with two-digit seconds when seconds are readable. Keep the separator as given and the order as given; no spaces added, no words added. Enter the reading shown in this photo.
2,47,30
